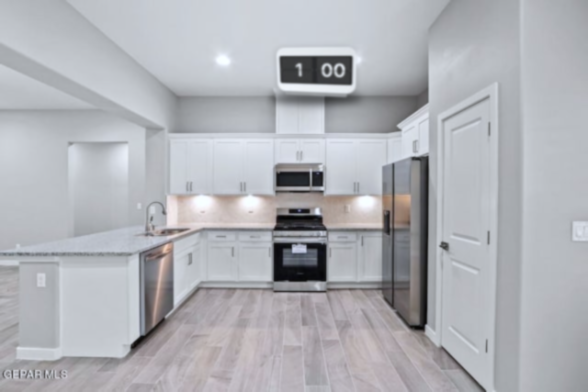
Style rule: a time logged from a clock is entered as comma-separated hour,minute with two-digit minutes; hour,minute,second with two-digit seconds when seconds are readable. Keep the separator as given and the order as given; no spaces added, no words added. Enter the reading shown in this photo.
1,00
